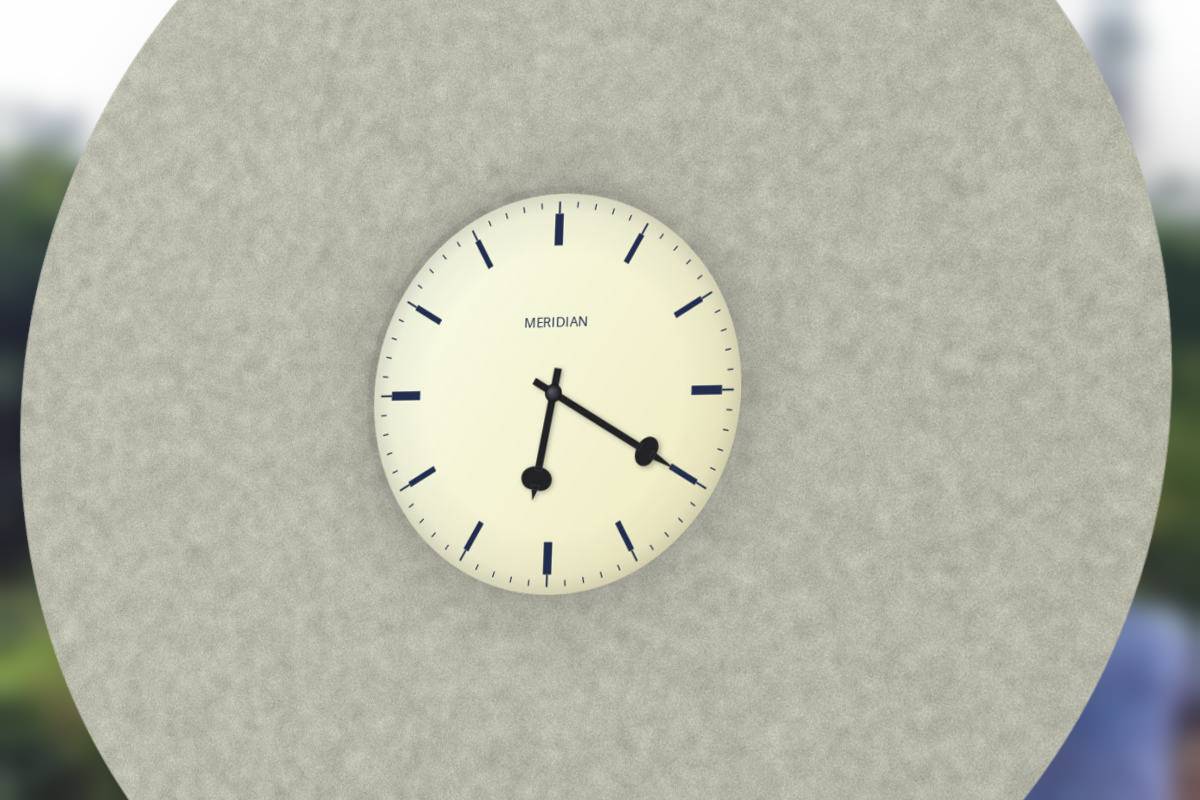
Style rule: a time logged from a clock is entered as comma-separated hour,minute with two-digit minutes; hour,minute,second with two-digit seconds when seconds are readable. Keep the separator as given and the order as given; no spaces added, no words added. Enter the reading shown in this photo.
6,20
